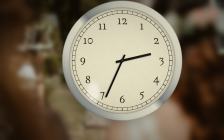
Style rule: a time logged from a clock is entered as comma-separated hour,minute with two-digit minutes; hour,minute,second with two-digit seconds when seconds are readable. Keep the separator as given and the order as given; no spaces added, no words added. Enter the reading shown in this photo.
2,34
